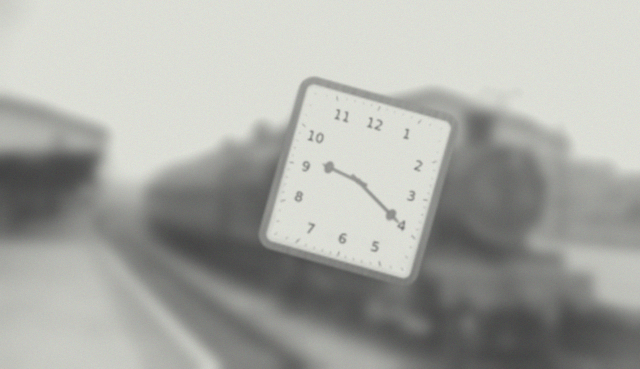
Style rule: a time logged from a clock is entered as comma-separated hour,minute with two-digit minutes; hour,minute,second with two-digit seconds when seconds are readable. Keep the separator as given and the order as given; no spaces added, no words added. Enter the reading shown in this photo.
9,20
